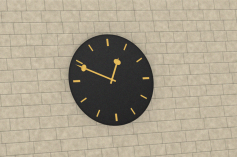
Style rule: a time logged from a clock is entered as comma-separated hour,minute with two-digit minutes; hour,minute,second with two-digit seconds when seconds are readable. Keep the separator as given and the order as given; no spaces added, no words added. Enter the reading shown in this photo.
12,49
